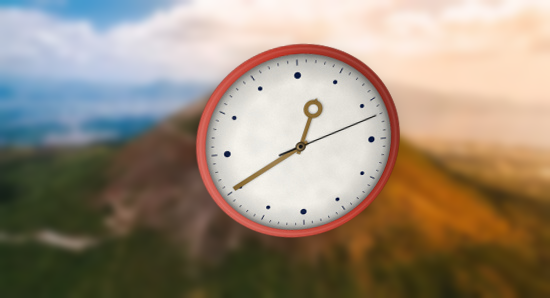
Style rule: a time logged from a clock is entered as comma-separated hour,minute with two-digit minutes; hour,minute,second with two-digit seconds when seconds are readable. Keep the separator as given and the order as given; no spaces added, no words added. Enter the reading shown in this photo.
12,40,12
